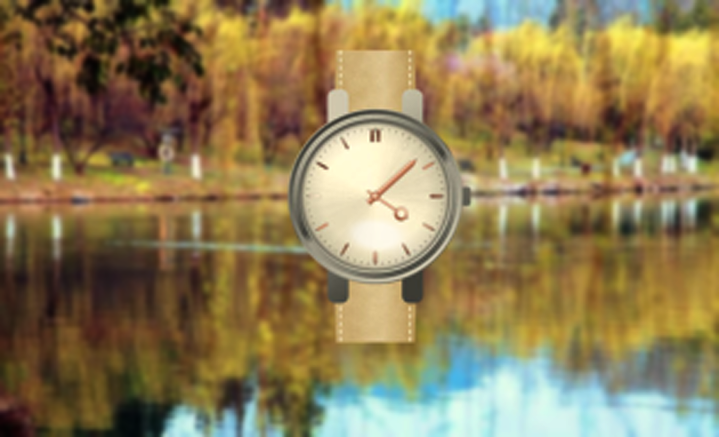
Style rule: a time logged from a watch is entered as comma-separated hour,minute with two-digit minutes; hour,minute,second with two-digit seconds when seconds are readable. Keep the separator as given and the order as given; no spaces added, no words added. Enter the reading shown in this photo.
4,08
